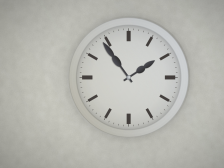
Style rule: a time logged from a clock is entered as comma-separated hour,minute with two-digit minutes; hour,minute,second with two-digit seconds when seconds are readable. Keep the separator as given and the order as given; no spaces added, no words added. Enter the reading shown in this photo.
1,54
